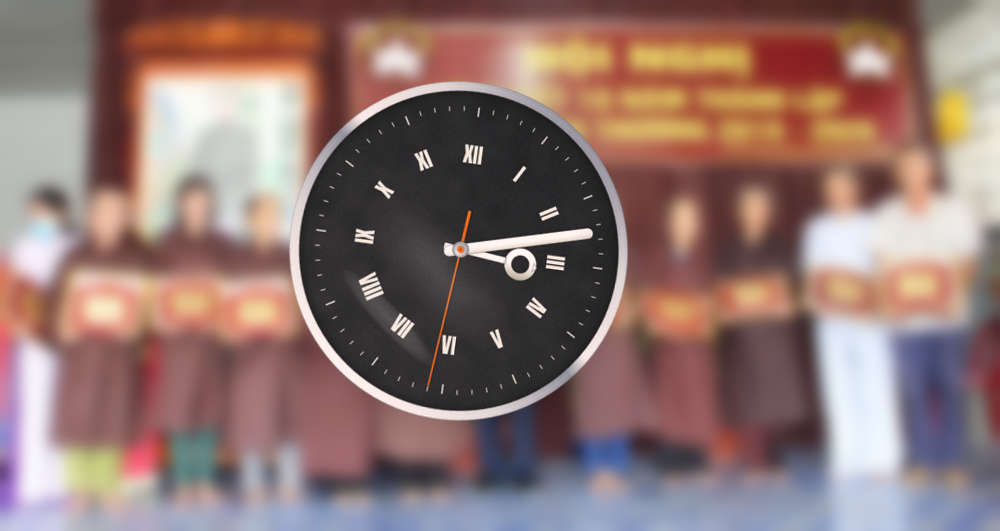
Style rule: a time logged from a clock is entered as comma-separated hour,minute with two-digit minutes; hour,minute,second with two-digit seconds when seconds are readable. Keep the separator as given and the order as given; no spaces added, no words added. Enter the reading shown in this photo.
3,12,31
